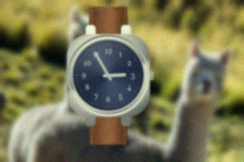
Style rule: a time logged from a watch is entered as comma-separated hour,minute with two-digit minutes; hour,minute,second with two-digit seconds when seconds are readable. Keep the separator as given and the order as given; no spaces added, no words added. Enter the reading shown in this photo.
2,55
